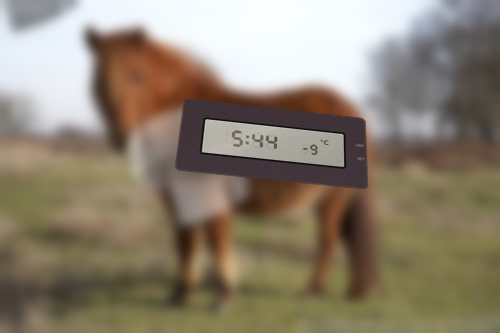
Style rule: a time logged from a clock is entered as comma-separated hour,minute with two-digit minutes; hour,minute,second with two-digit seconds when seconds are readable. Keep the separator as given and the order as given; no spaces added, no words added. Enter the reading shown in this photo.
5,44
